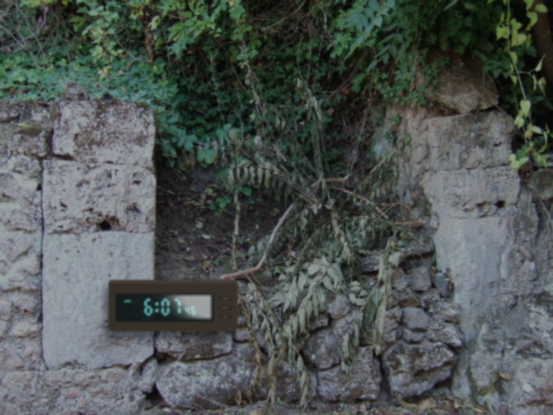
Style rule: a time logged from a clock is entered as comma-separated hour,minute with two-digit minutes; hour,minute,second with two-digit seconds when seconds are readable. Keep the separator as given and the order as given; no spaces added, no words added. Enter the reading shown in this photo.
6,07
